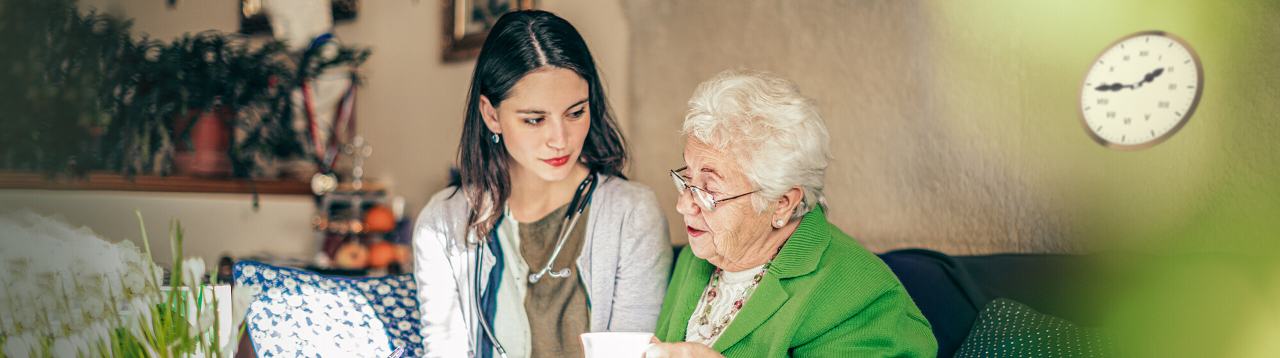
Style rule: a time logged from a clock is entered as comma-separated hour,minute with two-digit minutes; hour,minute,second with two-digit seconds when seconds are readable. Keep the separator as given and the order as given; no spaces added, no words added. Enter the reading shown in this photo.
1,44
